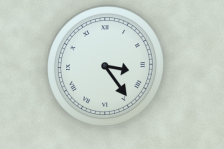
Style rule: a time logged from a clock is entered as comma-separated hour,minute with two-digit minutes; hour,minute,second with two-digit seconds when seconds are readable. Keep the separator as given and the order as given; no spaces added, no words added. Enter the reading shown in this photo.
3,24
